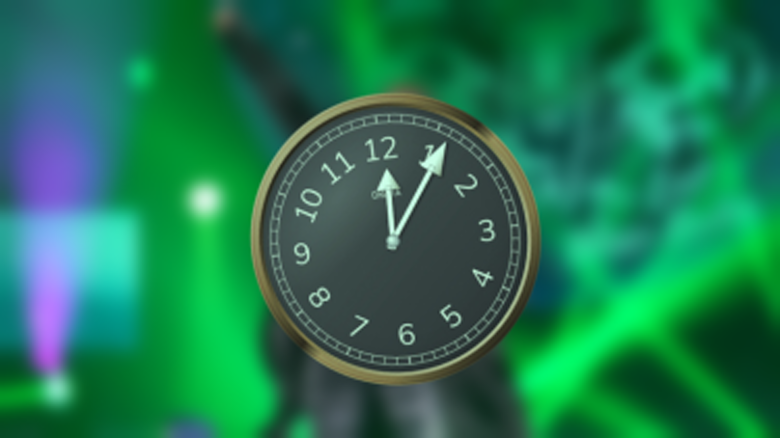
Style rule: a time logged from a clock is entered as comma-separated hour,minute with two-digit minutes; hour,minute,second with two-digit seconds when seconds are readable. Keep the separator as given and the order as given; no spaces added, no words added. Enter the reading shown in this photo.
12,06
